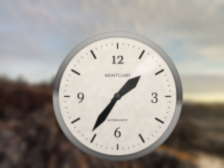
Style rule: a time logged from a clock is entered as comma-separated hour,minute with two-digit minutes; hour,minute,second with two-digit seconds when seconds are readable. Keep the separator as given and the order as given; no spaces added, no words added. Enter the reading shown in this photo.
1,36
